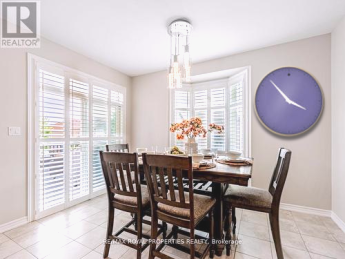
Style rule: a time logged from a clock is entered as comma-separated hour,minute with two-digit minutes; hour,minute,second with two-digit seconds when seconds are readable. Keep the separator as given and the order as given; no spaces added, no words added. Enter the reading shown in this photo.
3,53
